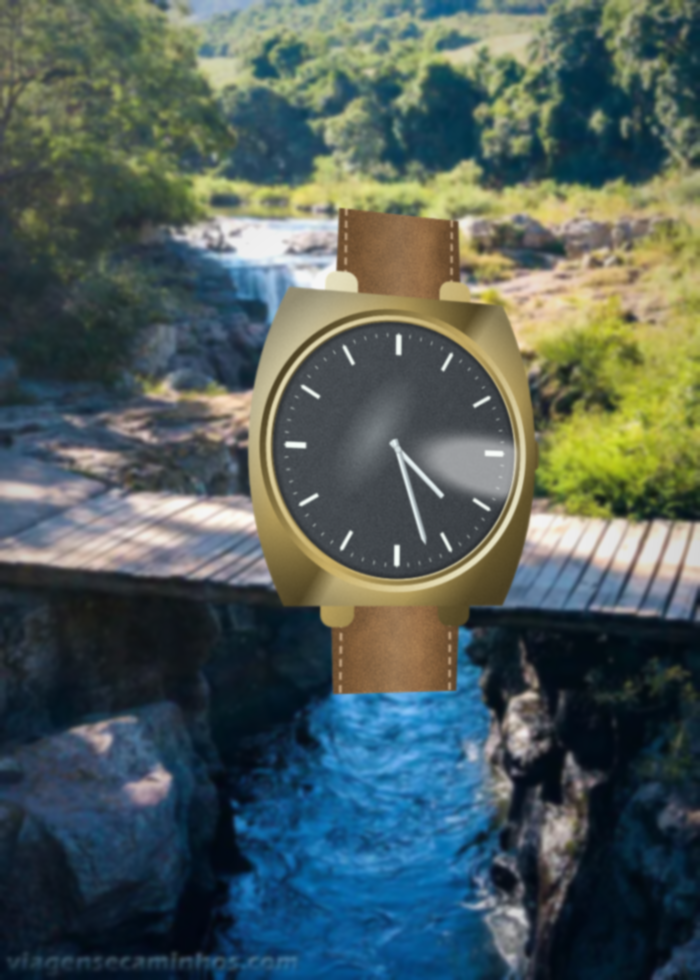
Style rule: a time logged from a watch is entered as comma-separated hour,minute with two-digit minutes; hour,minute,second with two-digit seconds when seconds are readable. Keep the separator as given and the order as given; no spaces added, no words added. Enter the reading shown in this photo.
4,27
